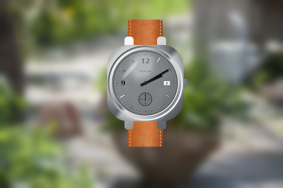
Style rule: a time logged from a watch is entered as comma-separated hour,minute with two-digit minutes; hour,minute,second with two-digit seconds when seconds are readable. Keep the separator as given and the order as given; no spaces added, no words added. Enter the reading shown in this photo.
2,10
